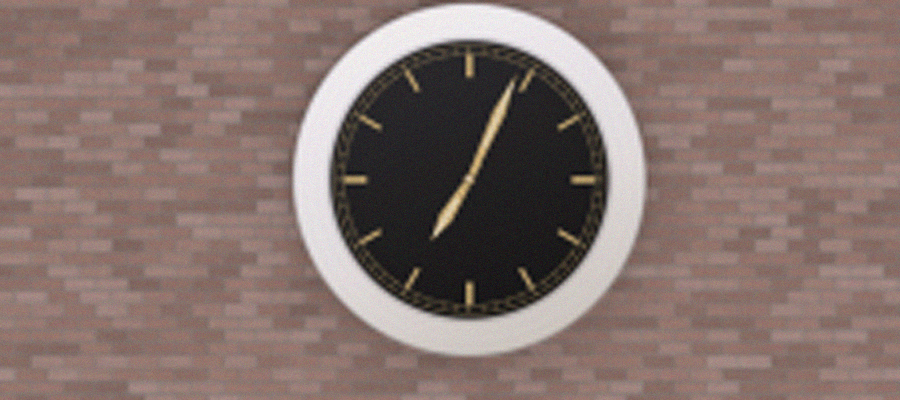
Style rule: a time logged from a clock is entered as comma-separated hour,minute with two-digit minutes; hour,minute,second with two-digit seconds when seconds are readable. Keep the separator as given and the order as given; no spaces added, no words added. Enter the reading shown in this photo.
7,04
